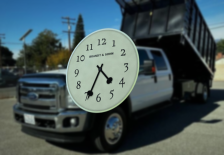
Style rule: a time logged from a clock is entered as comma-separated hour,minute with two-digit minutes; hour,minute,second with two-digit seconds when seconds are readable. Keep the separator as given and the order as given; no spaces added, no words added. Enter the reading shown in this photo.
4,34
